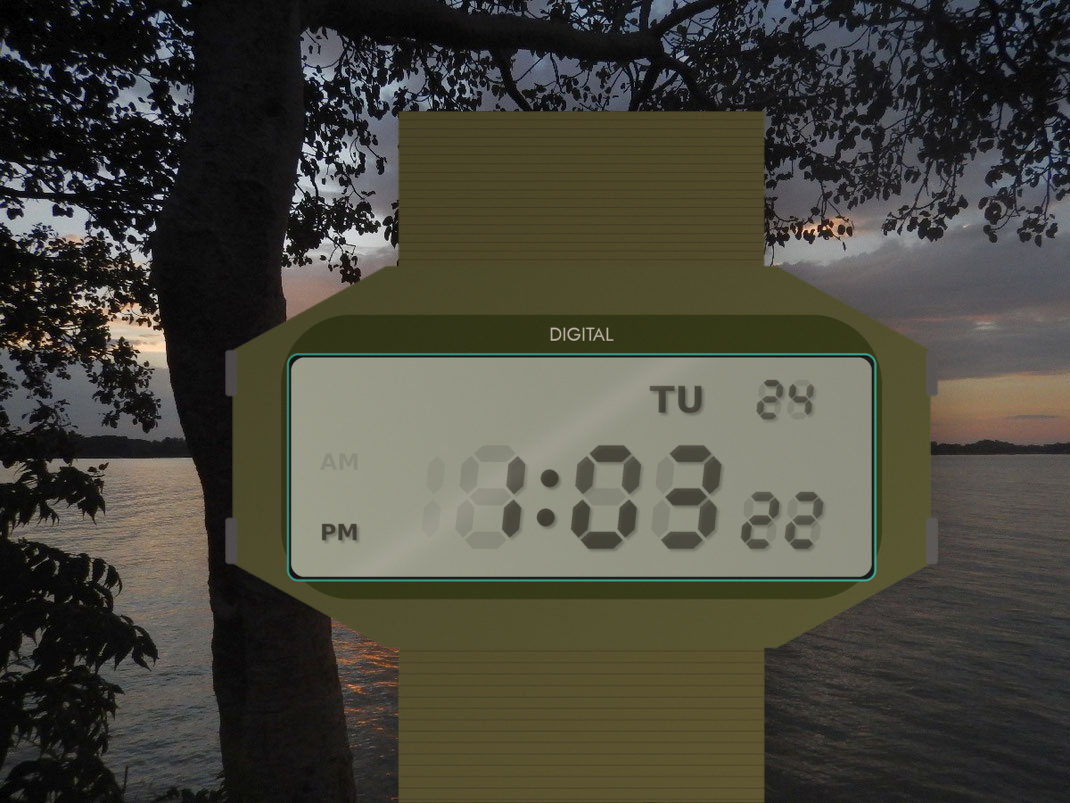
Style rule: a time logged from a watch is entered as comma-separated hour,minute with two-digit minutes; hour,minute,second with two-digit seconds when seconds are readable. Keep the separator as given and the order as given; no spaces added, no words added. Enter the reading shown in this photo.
1,03,22
